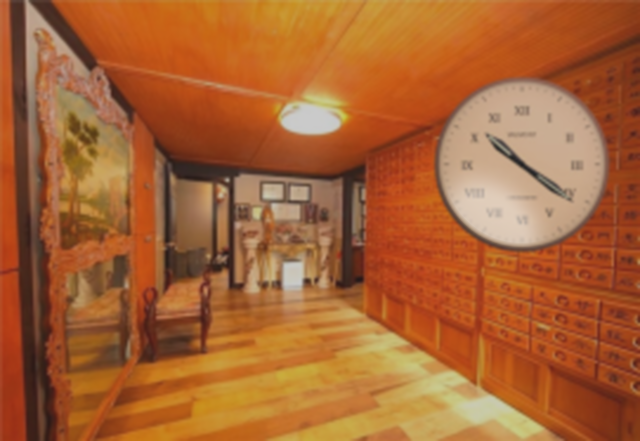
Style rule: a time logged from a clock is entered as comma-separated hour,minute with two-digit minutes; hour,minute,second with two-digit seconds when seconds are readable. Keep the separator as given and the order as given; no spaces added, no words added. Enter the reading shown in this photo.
10,21
